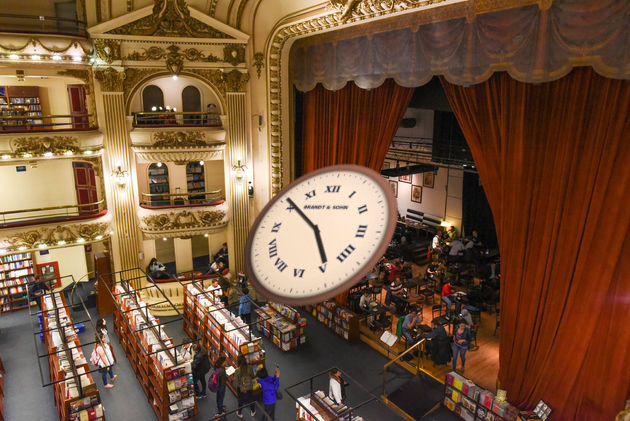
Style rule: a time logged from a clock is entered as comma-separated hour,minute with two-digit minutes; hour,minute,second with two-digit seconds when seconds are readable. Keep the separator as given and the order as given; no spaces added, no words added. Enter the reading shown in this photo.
4,51
